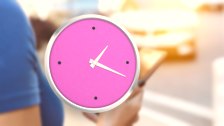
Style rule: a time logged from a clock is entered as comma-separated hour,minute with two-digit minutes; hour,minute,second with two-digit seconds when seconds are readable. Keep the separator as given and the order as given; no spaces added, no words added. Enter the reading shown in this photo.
1,19
